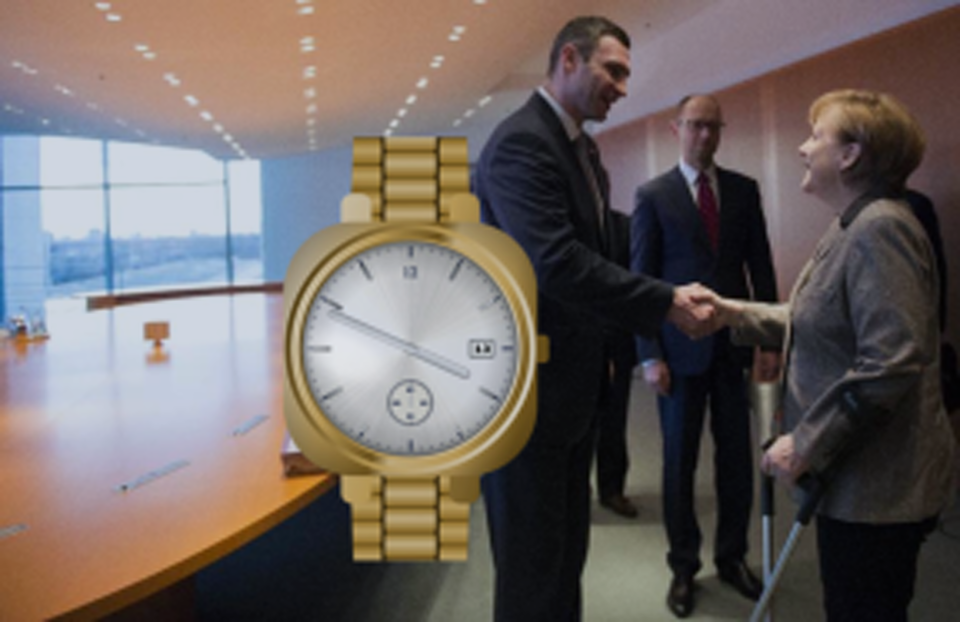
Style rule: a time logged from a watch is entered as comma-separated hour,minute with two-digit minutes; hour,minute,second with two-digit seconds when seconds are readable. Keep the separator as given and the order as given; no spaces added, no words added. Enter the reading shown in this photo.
3,49
